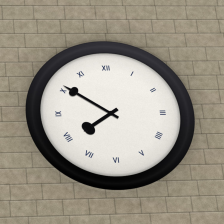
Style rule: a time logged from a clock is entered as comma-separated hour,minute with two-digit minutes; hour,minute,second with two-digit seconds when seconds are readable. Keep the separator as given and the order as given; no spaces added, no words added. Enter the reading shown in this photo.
7,51
